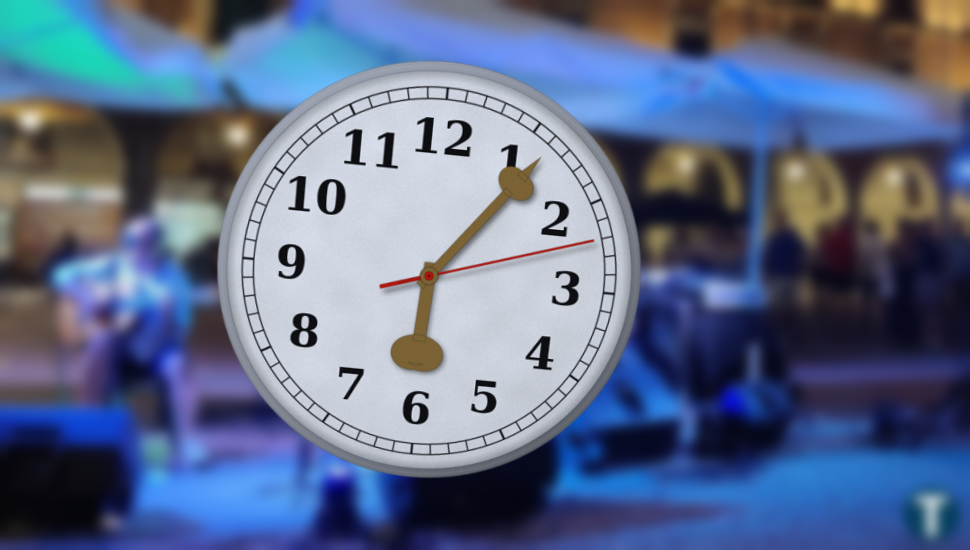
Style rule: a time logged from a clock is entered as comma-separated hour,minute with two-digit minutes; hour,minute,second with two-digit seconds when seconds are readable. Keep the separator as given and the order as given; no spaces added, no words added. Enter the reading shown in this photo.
6,06,12
